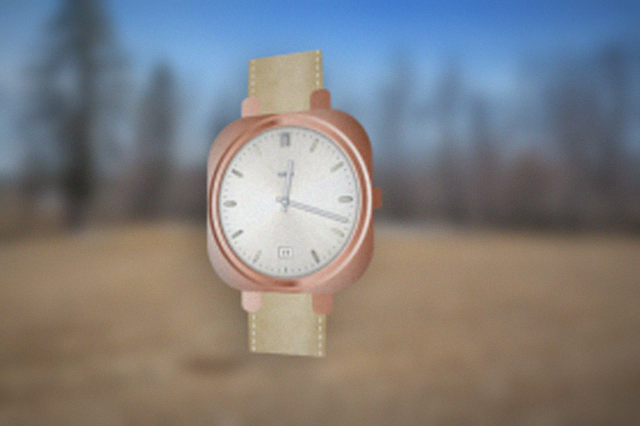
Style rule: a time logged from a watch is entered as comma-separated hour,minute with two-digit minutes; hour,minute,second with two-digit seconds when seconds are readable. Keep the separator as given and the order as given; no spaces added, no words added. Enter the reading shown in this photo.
12,18
